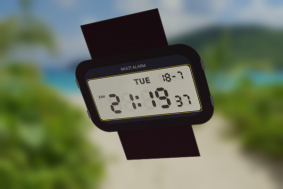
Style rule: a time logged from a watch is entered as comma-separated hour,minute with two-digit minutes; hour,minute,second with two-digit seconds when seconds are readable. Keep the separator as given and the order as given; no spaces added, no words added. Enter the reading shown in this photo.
21,19,37
